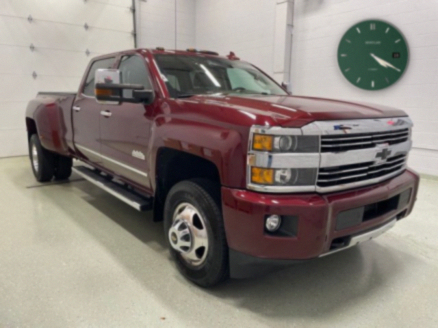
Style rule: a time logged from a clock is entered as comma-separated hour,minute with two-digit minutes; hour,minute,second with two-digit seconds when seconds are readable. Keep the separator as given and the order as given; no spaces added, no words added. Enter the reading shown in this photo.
4,20
